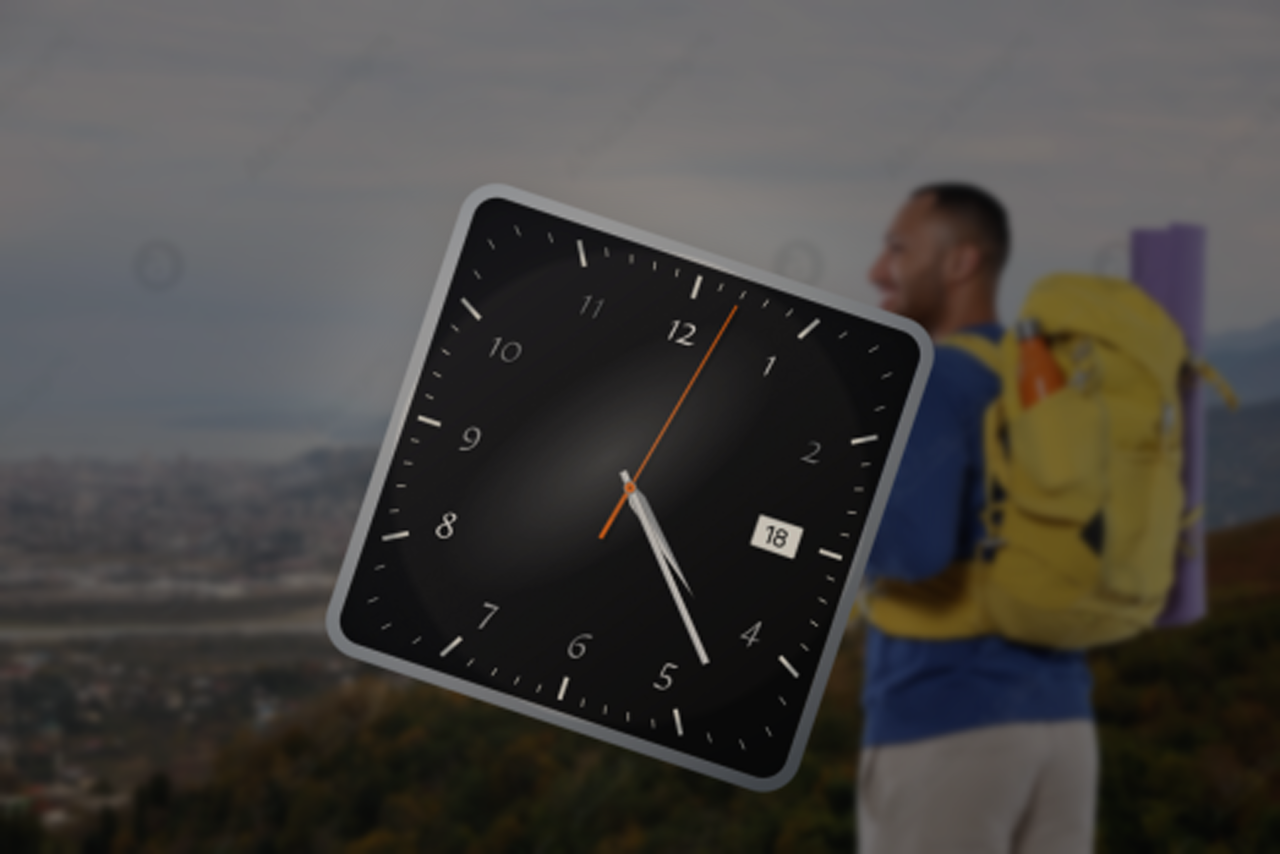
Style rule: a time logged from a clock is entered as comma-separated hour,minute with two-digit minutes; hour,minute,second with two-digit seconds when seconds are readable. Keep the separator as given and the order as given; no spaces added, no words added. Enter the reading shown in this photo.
4,23,02
